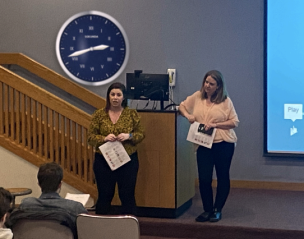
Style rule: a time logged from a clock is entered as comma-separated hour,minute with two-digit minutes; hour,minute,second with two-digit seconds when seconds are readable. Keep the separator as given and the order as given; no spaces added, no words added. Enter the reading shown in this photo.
2,42
